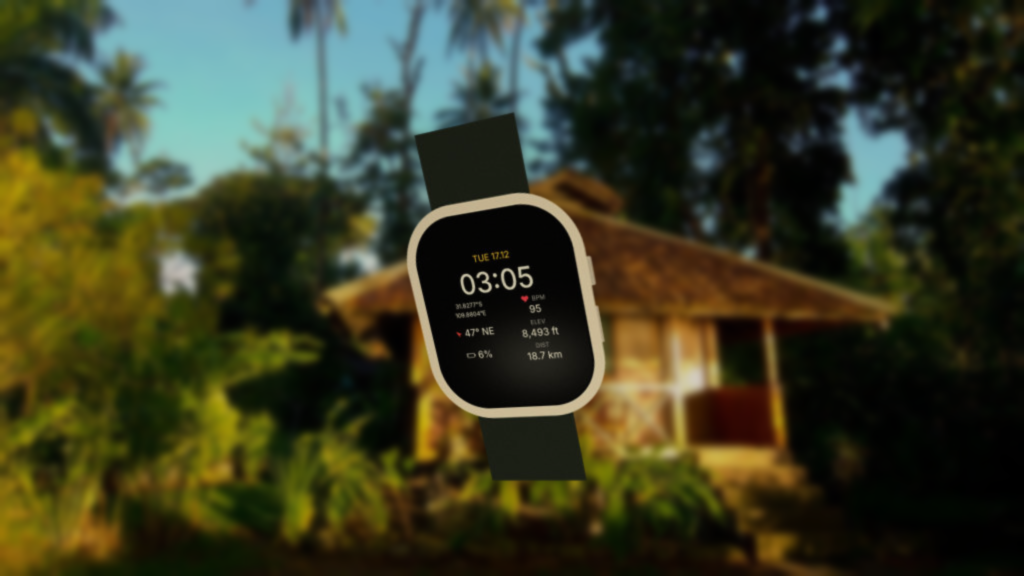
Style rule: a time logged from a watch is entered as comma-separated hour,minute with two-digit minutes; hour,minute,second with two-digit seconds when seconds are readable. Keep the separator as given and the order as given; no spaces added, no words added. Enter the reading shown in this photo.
3,05
